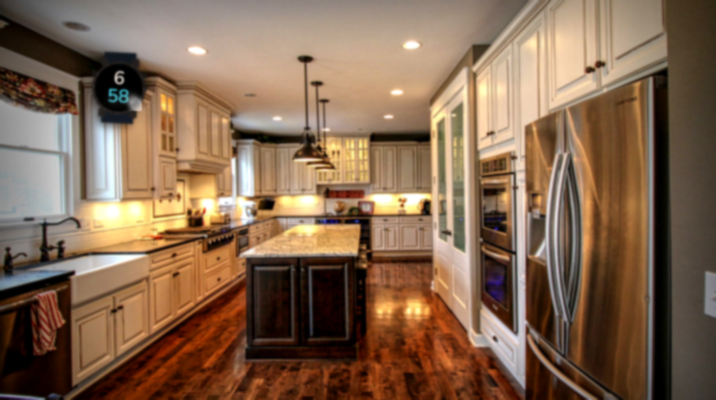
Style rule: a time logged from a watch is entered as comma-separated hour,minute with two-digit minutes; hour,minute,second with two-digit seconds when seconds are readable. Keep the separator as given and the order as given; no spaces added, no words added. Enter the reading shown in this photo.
6,58
